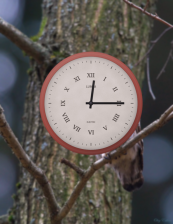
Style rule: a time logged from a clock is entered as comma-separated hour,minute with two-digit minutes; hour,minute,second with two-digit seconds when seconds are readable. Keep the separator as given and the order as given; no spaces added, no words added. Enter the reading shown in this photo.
12,15
